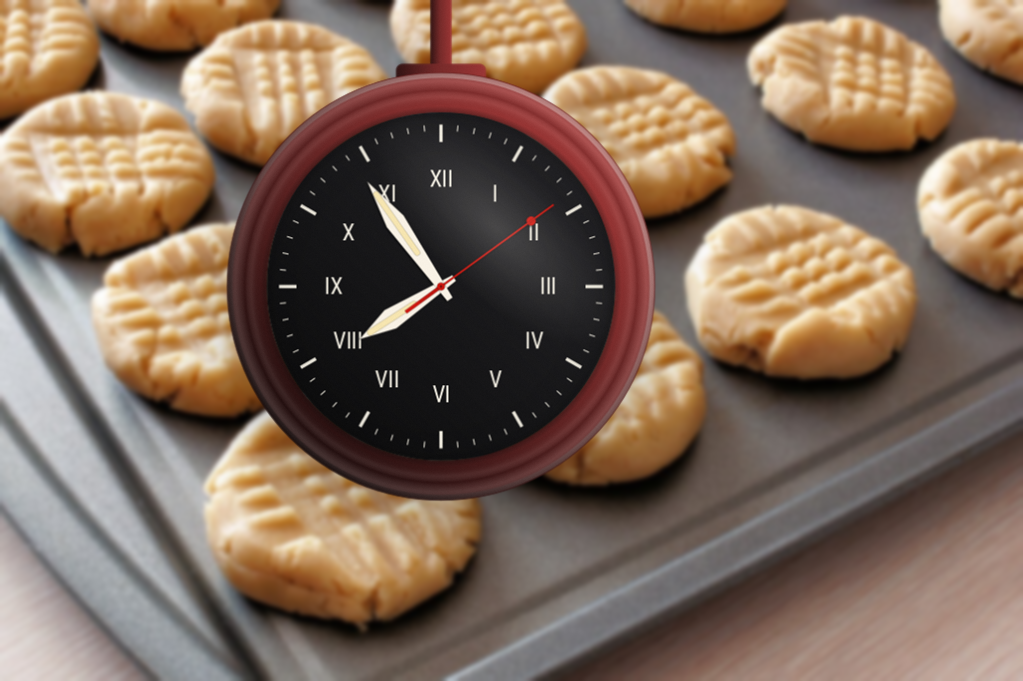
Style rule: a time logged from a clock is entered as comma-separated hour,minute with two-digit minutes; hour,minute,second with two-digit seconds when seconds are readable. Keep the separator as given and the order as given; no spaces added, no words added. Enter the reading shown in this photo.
7,54,09
